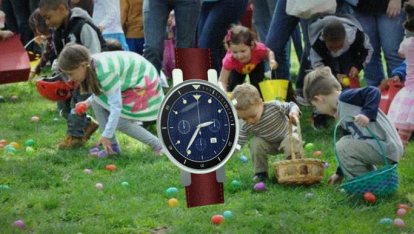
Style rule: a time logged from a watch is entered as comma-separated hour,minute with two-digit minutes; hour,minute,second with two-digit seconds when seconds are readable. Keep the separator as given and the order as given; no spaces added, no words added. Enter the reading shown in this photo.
2,36
